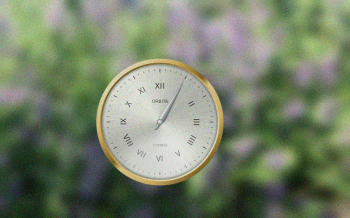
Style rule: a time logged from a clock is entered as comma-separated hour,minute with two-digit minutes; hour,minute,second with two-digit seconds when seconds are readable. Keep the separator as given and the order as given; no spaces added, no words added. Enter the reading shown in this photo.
1,05
